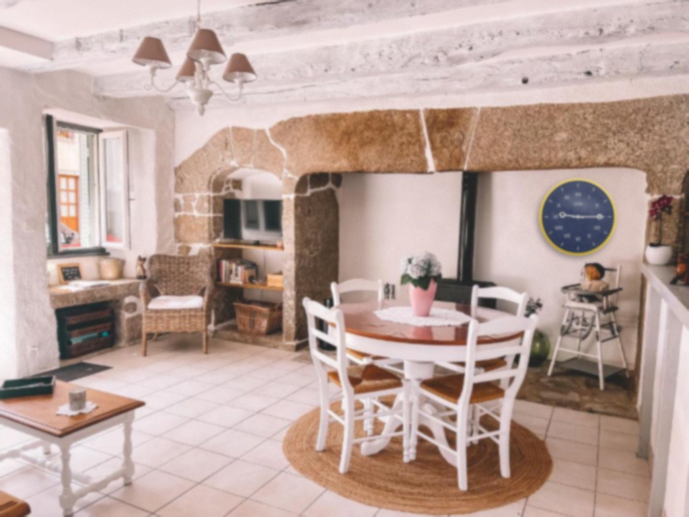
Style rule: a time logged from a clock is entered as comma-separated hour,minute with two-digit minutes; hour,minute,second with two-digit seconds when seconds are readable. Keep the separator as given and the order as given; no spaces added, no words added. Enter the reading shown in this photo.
9,15
